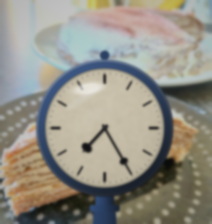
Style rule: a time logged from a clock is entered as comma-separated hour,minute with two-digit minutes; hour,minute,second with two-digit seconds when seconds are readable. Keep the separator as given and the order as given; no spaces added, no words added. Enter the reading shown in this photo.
7,25
